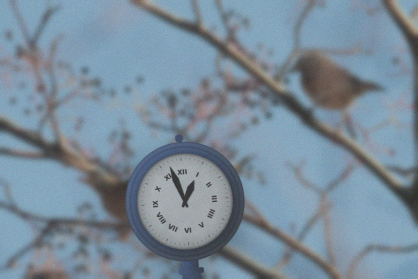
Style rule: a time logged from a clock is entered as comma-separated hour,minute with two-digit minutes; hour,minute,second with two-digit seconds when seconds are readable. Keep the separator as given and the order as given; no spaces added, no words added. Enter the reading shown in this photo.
12,57
